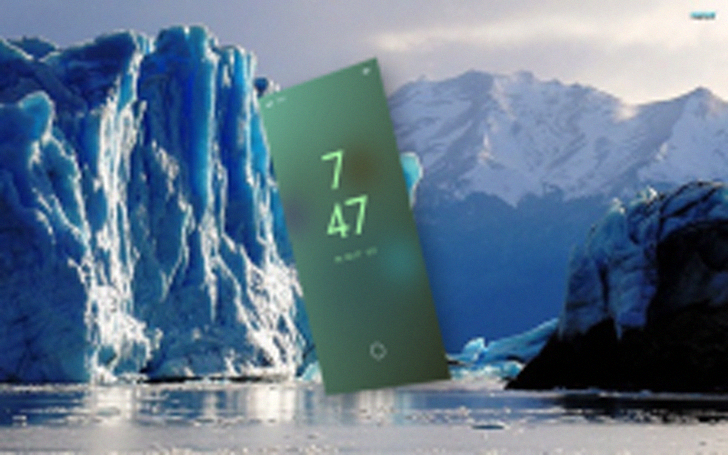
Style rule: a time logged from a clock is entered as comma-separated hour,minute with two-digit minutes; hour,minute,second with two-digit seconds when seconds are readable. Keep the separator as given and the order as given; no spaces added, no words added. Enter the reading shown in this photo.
7,47
